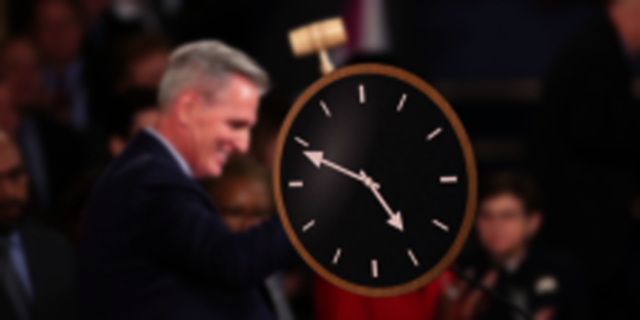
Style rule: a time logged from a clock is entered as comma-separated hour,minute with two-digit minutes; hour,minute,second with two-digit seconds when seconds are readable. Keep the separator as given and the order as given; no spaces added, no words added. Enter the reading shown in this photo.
4,49
